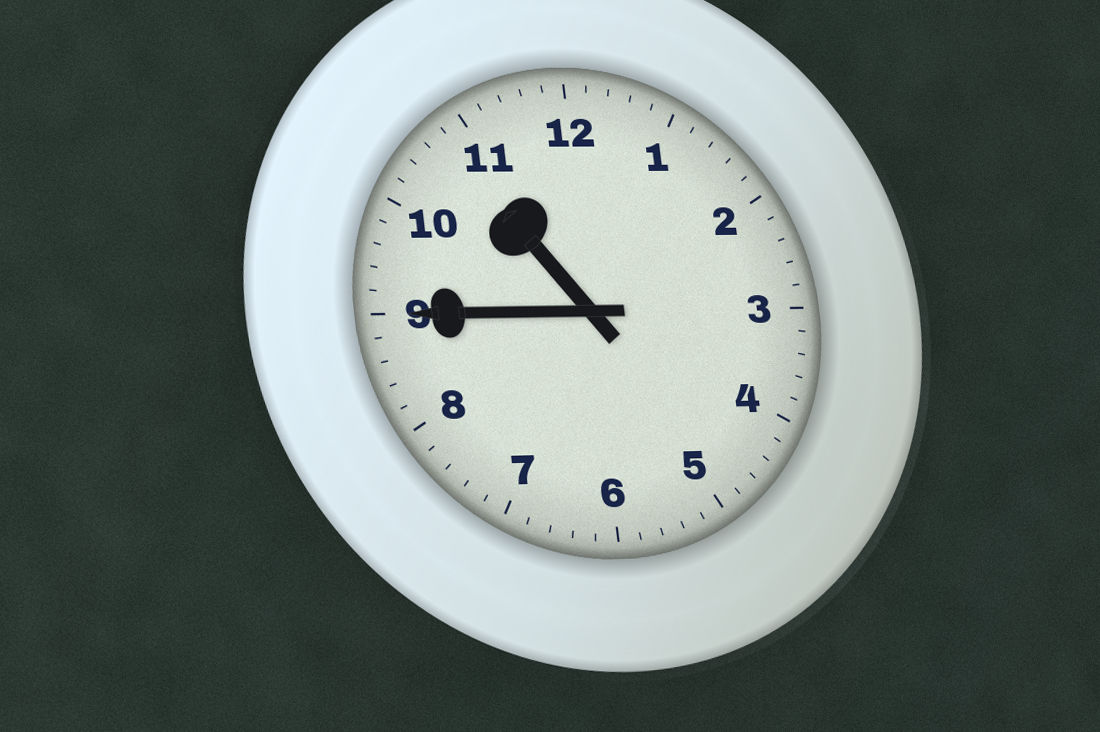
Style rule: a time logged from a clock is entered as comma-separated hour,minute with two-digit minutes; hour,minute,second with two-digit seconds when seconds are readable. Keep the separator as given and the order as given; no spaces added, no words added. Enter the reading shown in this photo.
10,45
